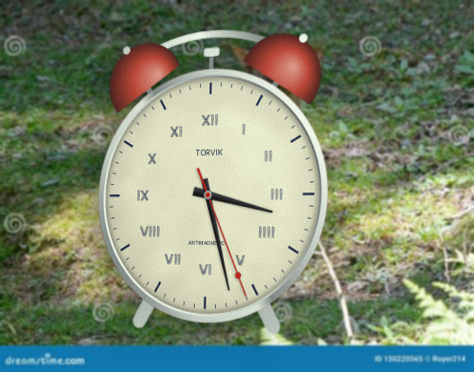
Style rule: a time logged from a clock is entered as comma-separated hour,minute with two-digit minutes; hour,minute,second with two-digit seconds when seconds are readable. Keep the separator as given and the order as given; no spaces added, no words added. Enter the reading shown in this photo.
3,27,26
